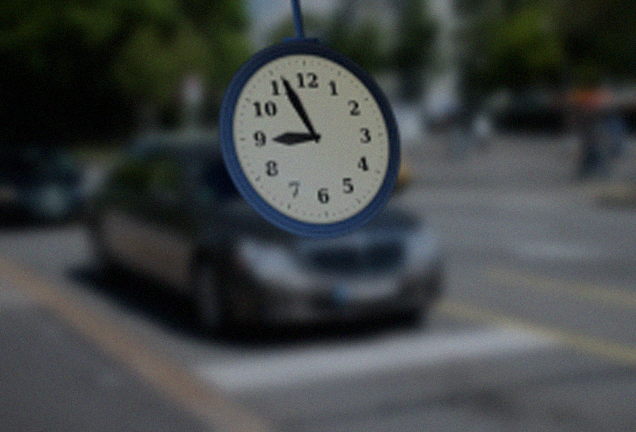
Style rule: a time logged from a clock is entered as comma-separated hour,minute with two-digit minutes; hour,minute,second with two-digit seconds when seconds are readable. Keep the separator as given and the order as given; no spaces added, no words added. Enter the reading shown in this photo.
8,56
